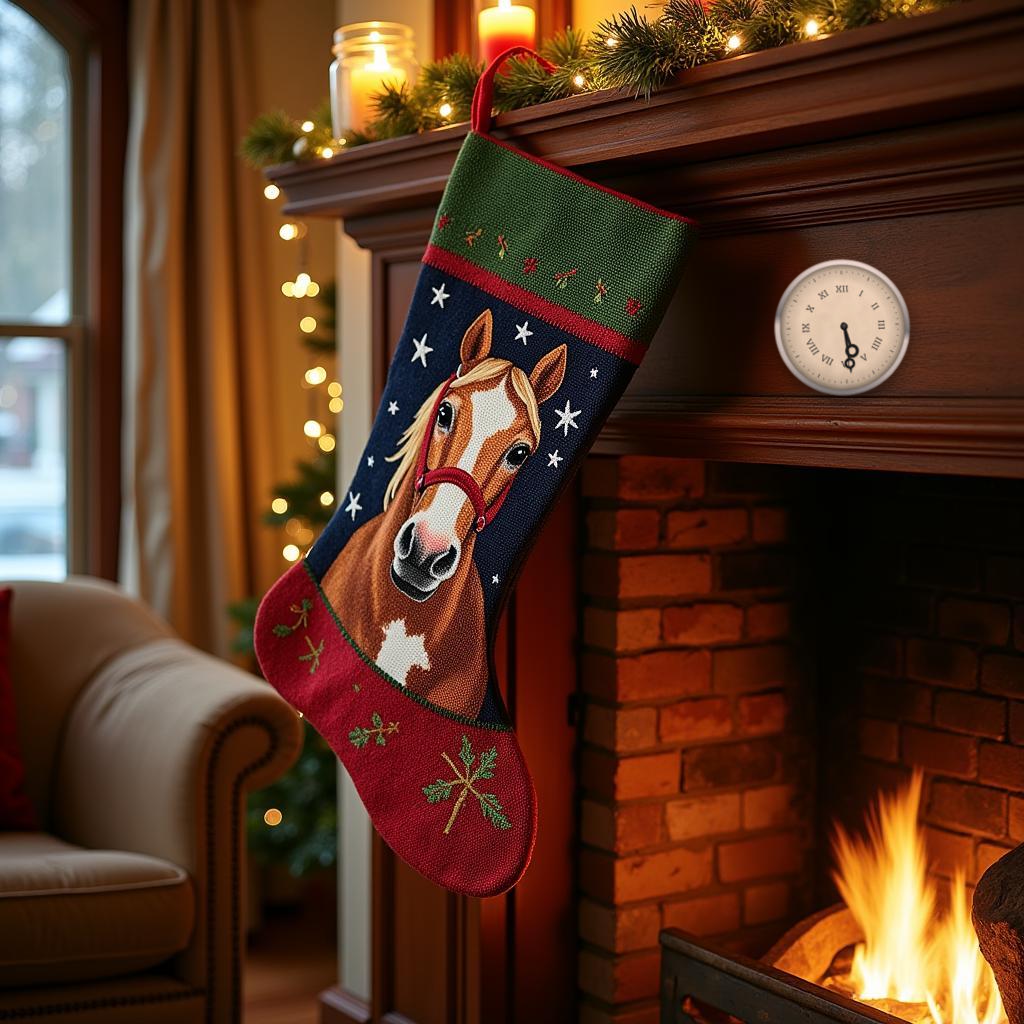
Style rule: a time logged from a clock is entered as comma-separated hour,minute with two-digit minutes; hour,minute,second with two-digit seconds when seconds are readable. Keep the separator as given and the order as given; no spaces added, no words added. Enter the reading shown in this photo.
5,29
